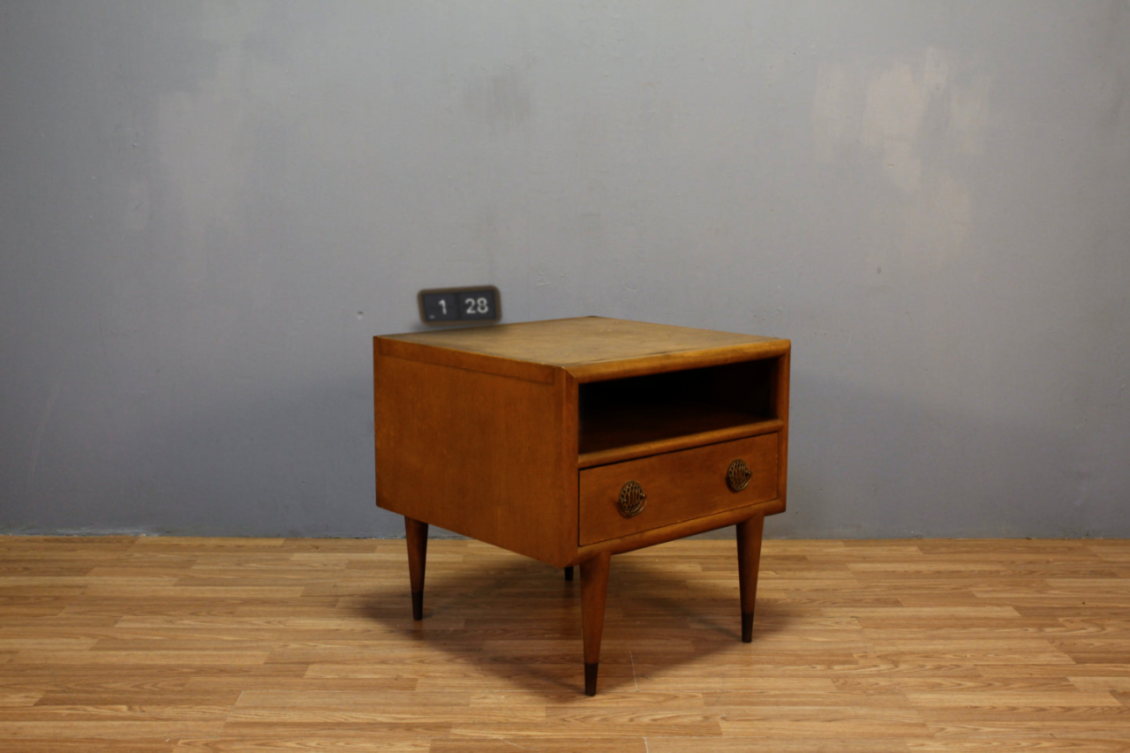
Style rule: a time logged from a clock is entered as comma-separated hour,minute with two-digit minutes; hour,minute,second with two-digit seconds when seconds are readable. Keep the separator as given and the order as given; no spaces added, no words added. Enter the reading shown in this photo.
1,28
